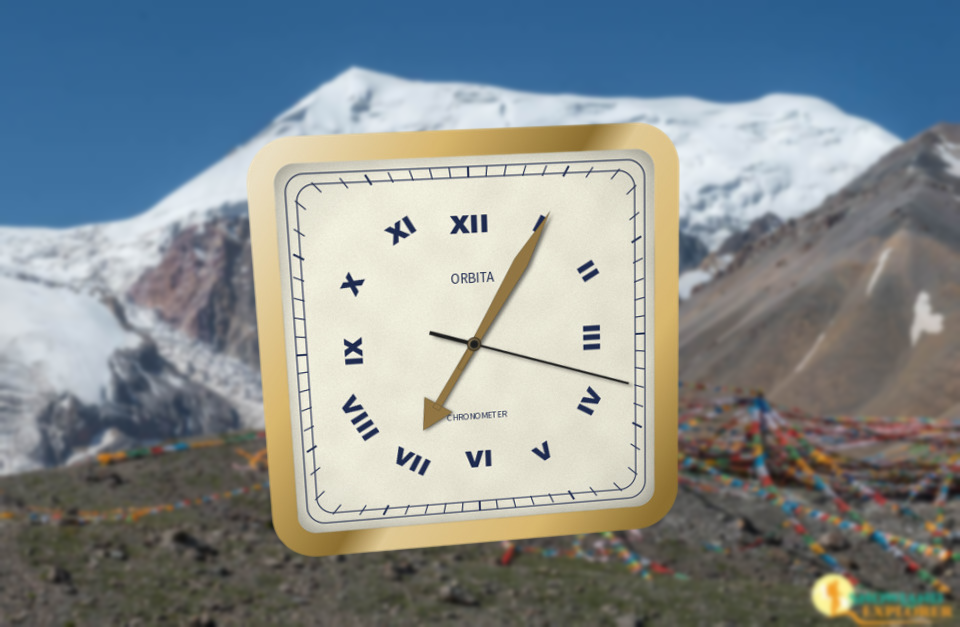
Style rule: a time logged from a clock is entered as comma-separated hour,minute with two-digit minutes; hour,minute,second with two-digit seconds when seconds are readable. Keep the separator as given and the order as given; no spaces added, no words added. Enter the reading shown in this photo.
7,05,18
